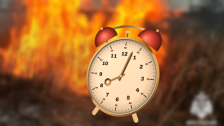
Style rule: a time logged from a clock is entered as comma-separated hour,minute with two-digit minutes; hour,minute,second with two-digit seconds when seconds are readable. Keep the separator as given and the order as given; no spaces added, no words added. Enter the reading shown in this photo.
8,03
